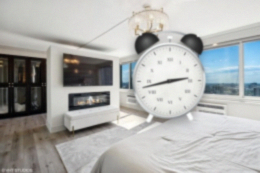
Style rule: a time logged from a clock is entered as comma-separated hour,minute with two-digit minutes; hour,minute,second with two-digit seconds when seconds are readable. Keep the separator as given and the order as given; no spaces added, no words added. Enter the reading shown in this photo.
2,43
